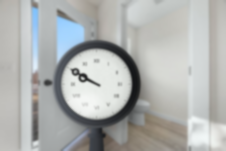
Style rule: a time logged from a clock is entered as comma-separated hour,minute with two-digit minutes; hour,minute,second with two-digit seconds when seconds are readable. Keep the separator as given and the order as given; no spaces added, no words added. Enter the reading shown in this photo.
9,50
